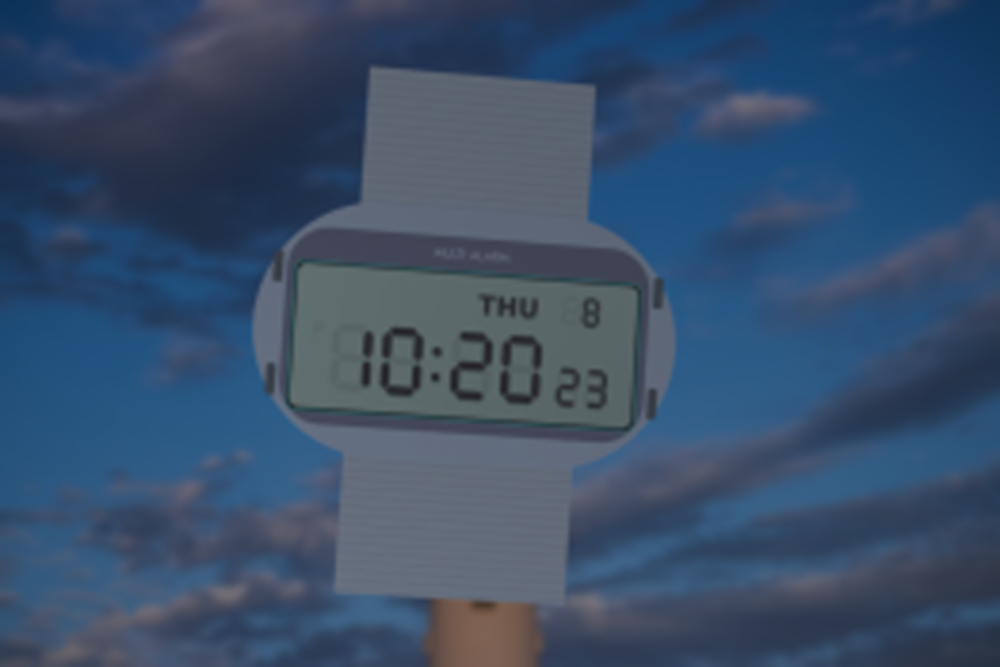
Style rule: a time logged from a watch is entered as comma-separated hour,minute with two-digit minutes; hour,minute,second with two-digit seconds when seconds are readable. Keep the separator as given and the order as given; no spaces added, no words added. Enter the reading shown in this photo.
10,20,23
